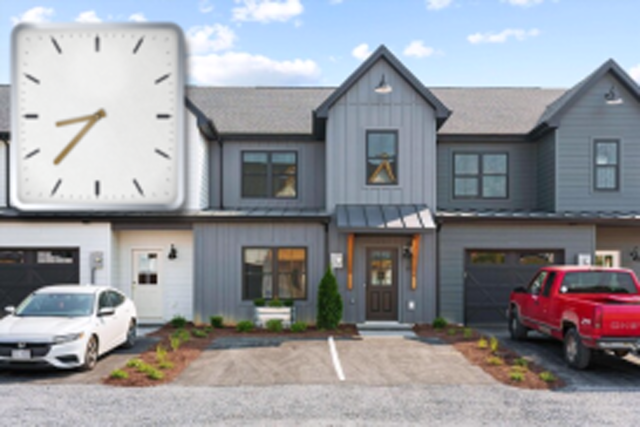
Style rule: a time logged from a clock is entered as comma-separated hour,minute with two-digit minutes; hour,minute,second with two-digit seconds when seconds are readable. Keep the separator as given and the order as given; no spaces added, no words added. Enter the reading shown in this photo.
8,37
